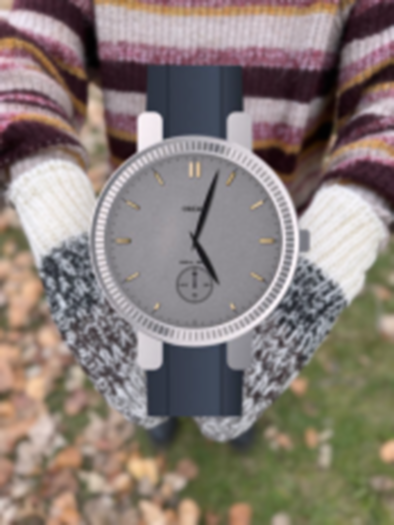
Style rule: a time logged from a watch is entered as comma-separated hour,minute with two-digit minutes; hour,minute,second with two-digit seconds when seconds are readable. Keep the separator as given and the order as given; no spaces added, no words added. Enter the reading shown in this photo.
5,03
